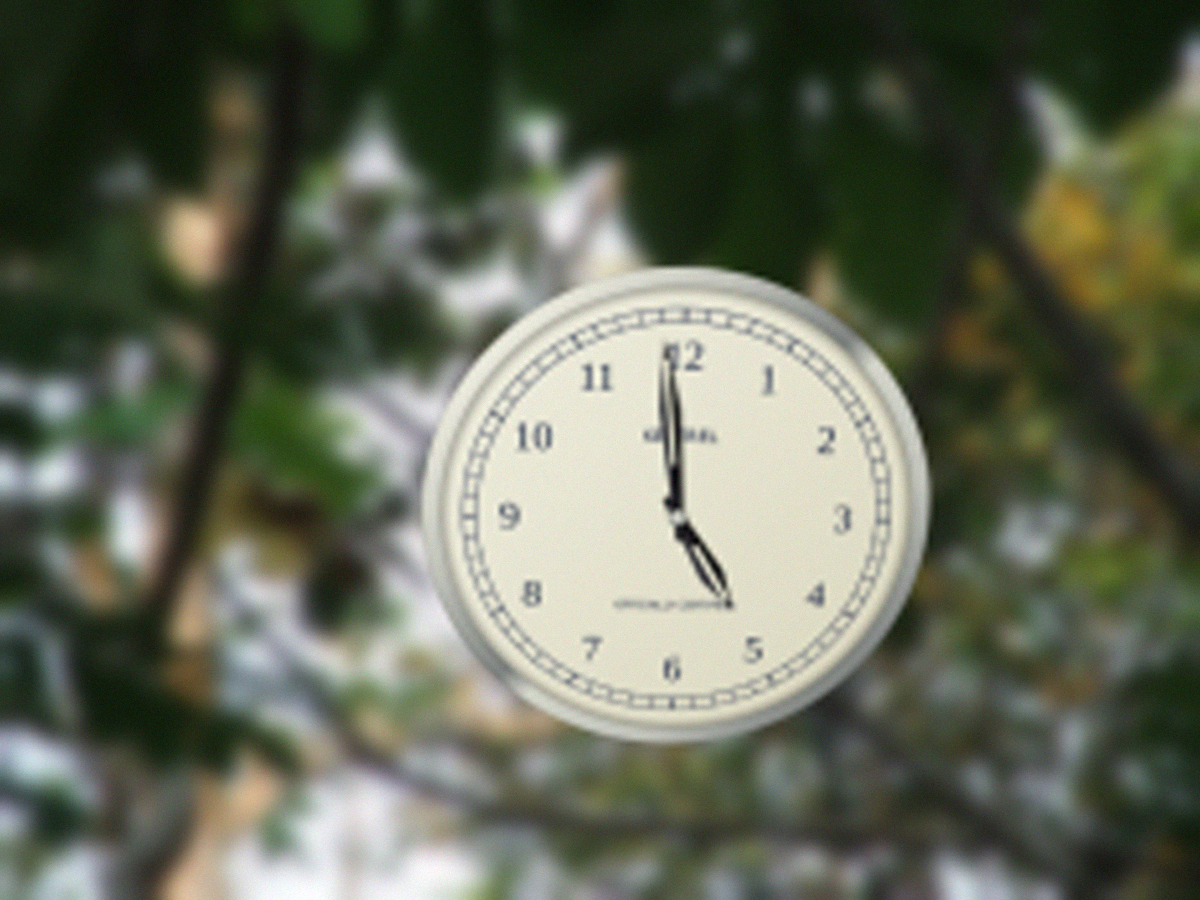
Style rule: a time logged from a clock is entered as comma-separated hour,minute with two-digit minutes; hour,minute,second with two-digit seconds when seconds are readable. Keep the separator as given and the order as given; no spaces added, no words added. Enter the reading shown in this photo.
4,59
